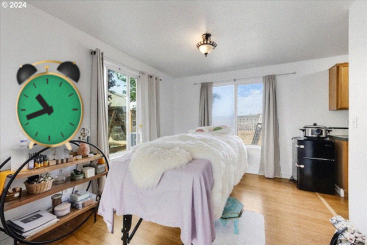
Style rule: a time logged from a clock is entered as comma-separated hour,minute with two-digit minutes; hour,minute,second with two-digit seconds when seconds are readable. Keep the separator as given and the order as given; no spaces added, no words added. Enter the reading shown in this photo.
10,42
